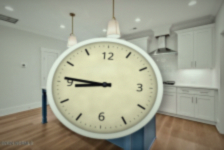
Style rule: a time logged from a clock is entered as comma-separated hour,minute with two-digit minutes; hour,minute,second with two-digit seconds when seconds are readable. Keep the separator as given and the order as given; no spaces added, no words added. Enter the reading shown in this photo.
8,46
